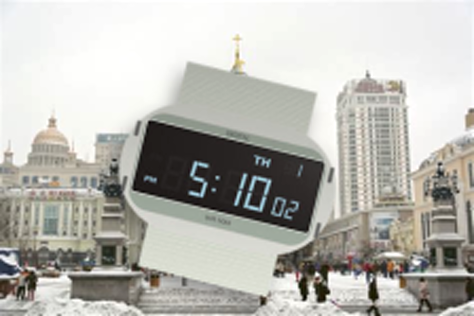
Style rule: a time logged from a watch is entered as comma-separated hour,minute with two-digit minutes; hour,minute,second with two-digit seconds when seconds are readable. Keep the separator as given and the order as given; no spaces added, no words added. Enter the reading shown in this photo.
5,10,02
